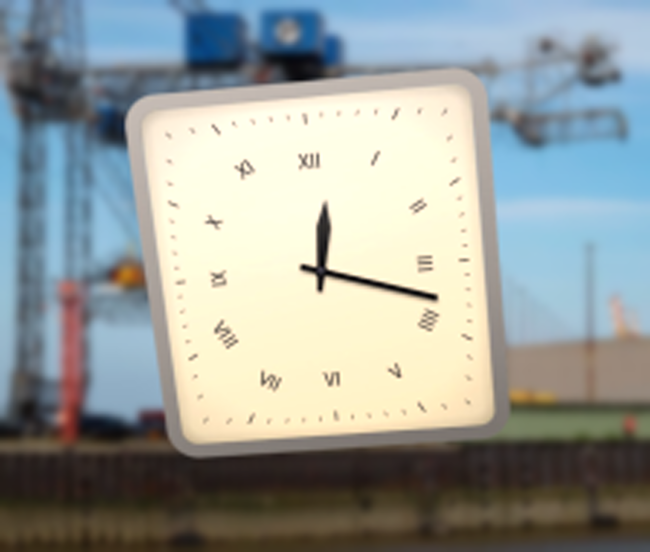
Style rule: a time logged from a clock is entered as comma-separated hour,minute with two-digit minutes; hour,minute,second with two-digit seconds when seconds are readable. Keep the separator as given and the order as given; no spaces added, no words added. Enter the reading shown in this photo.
12,18
